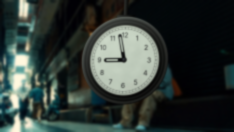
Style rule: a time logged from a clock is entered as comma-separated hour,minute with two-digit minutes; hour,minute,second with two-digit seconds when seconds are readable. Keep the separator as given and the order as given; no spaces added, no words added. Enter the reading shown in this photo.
8,58
